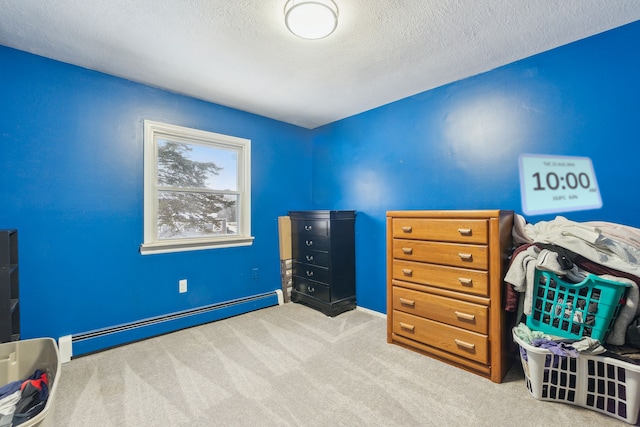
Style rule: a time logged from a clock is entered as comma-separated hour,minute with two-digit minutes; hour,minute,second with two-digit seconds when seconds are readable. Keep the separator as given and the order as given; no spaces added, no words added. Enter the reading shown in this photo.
10,00
